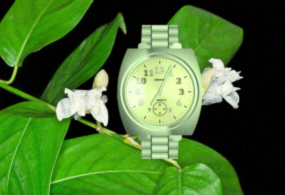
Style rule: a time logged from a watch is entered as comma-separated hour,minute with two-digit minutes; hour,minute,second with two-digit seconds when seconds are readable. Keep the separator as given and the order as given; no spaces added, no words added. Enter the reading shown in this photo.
7,04
